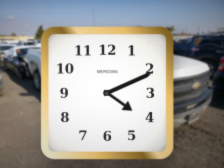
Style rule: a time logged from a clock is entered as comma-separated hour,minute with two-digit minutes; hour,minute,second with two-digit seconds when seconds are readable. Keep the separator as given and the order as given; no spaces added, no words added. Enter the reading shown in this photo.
4,11
